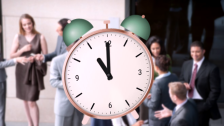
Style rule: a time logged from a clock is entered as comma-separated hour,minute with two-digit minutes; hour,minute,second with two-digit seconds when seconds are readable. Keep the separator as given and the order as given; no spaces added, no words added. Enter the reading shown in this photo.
11,00
